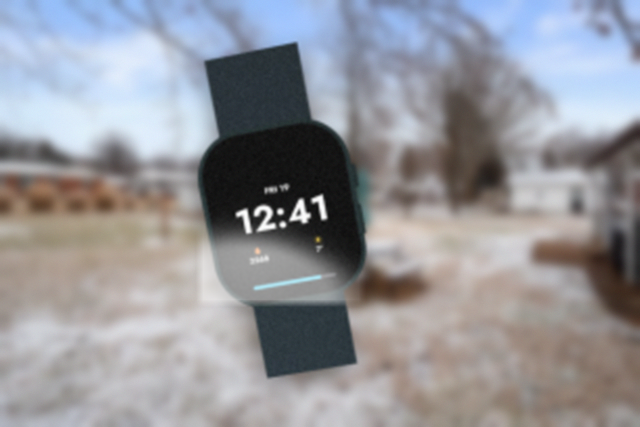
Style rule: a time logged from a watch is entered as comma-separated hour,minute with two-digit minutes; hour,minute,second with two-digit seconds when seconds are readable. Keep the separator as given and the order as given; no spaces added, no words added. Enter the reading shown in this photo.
12,41
